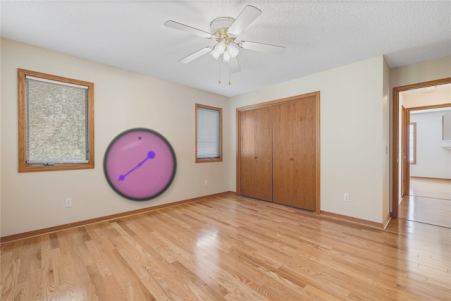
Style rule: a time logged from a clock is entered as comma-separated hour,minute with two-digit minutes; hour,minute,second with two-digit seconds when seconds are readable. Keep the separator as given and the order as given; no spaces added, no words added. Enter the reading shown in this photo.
1,39
